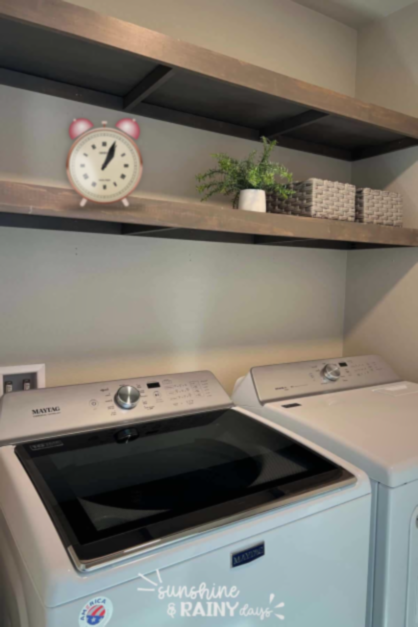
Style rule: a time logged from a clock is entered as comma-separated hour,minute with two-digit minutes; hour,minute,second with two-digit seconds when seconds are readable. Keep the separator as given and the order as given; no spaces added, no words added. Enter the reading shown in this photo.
1,04
